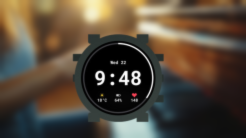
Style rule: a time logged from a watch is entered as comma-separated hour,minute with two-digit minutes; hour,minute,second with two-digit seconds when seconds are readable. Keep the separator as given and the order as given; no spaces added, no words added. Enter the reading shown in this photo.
9,48
